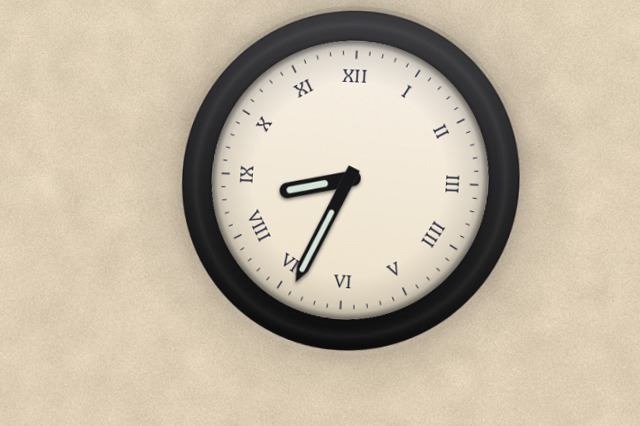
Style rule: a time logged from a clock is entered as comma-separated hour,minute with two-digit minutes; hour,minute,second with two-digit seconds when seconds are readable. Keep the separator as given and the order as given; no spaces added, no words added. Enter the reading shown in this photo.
8,34
